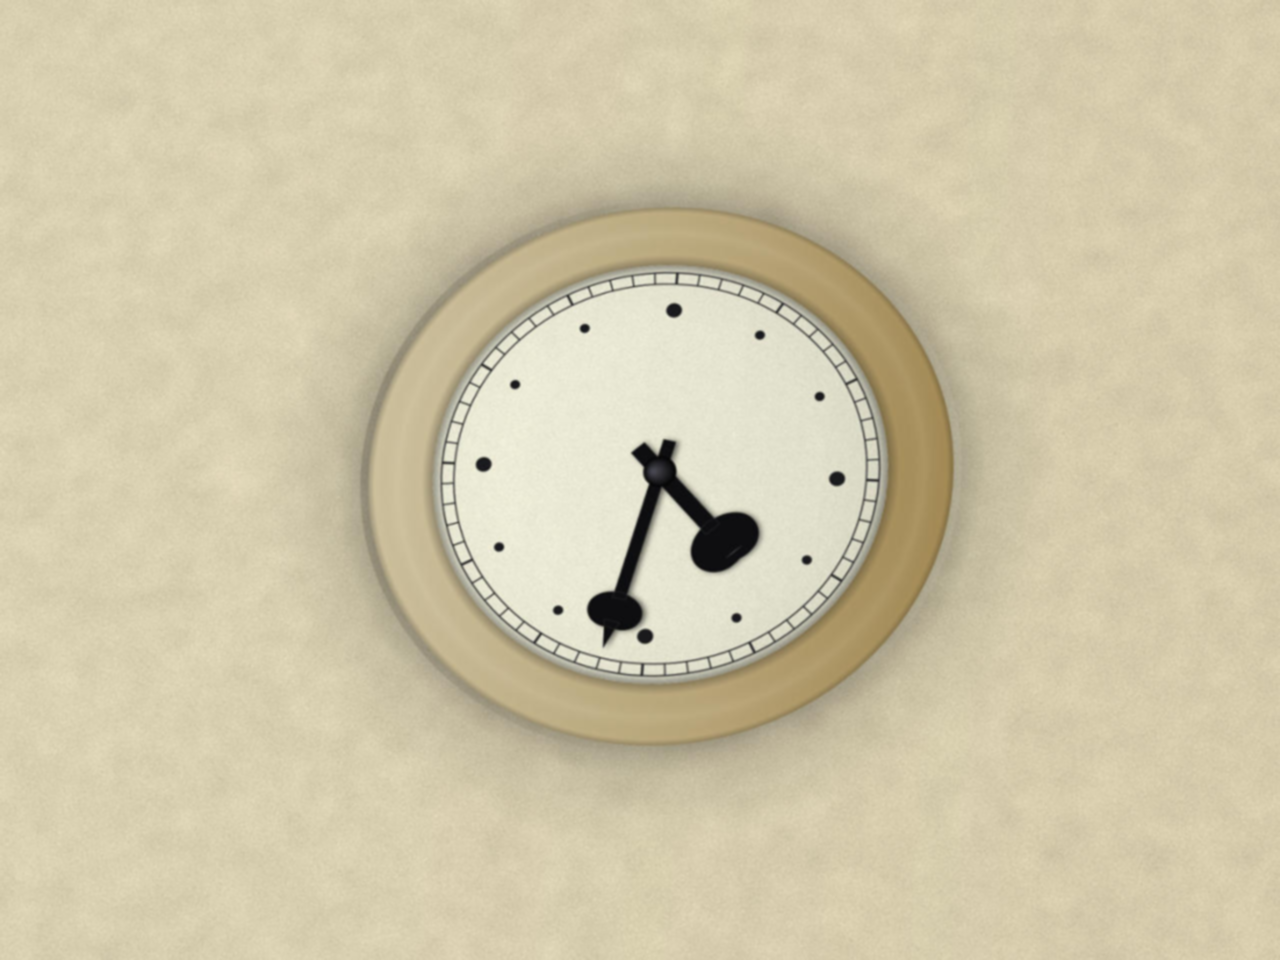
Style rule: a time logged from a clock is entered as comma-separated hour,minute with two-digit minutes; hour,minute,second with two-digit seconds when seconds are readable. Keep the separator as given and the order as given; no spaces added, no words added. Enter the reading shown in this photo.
4,32
